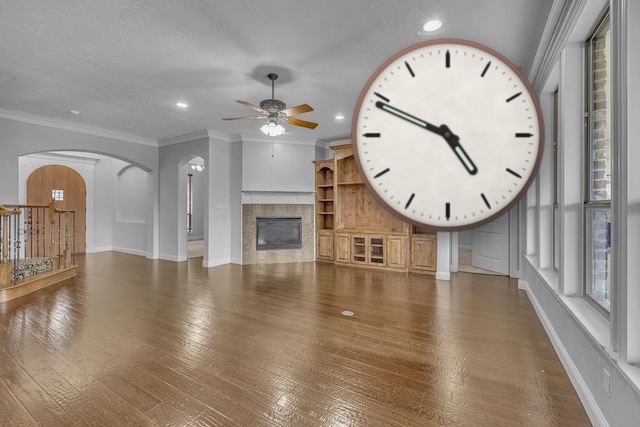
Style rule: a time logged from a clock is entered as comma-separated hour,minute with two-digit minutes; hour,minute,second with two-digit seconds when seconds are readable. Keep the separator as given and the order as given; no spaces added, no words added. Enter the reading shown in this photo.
4,49
